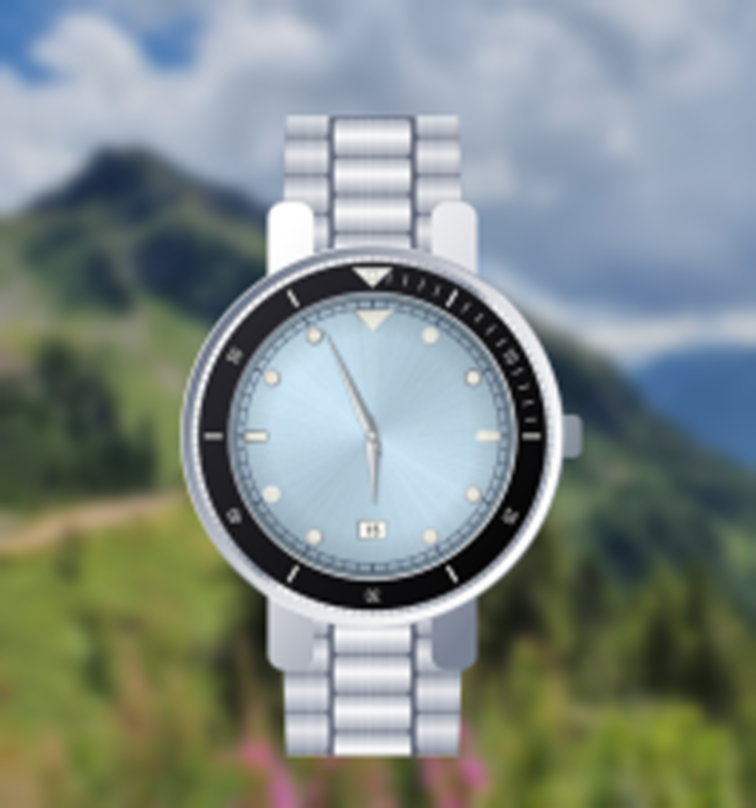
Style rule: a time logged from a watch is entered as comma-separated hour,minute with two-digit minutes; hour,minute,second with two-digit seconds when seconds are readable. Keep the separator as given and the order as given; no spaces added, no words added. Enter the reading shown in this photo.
5,56
